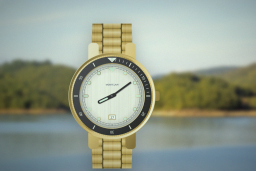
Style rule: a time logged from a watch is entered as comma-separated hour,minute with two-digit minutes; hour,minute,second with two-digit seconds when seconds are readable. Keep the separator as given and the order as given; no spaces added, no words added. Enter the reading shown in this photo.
8,09
